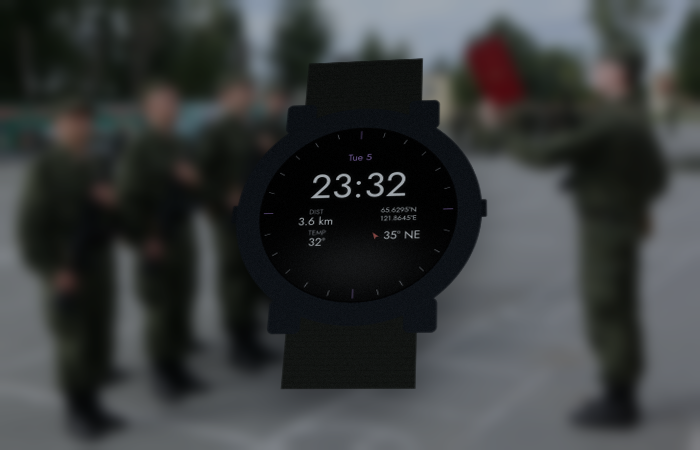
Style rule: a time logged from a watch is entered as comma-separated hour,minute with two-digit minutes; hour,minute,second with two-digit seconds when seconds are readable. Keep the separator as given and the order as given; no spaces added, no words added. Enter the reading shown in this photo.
23,32
